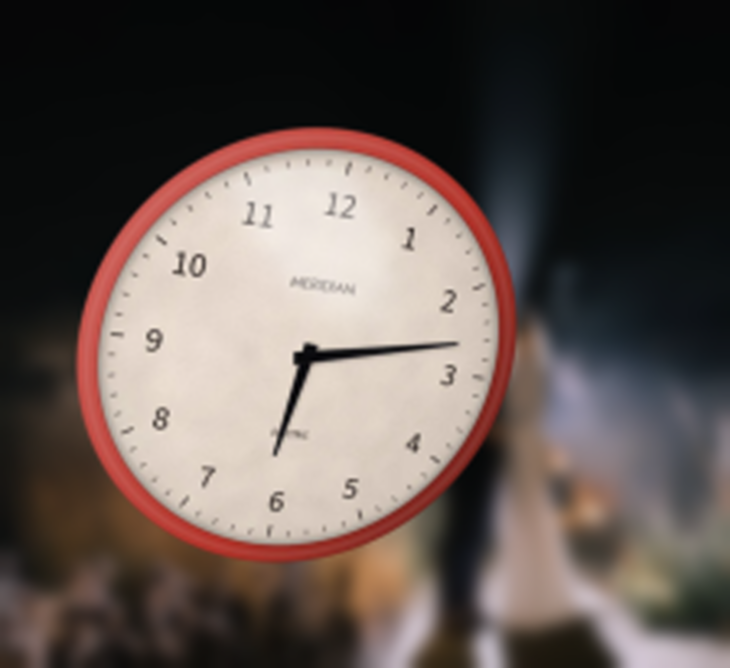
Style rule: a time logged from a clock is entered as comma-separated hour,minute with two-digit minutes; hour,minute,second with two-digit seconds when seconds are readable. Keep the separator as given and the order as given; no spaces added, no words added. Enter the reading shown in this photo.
6,13
